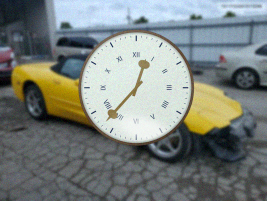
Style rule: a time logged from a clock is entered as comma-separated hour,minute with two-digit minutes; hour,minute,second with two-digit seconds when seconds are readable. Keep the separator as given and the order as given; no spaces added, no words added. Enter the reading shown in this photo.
12,37
